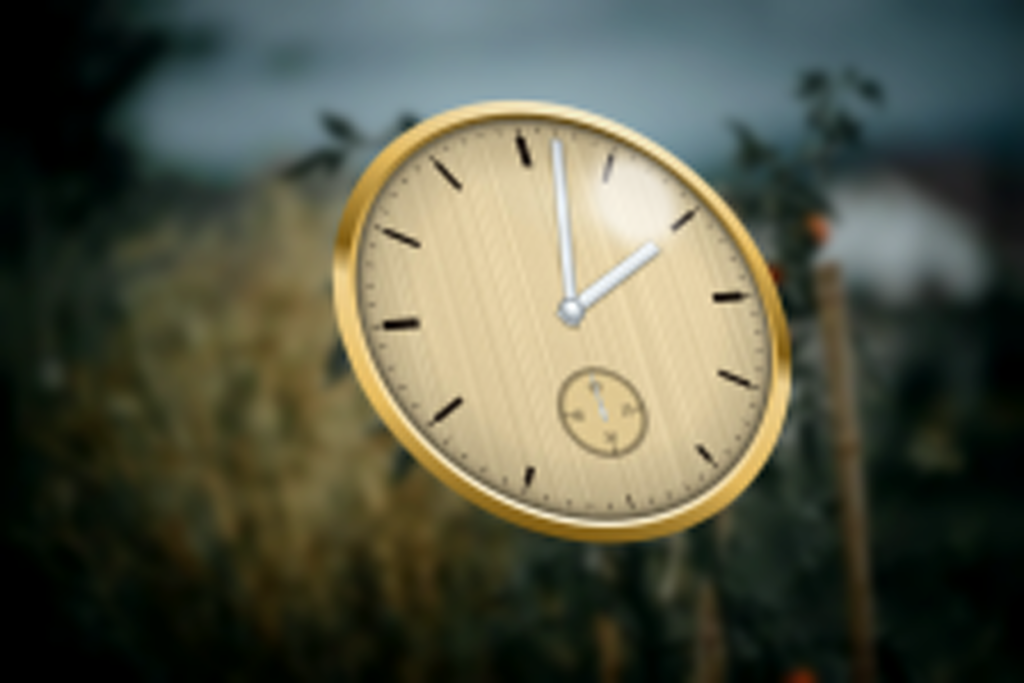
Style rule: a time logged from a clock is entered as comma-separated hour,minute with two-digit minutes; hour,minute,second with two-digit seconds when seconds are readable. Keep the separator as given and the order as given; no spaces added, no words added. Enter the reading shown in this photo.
2,02
